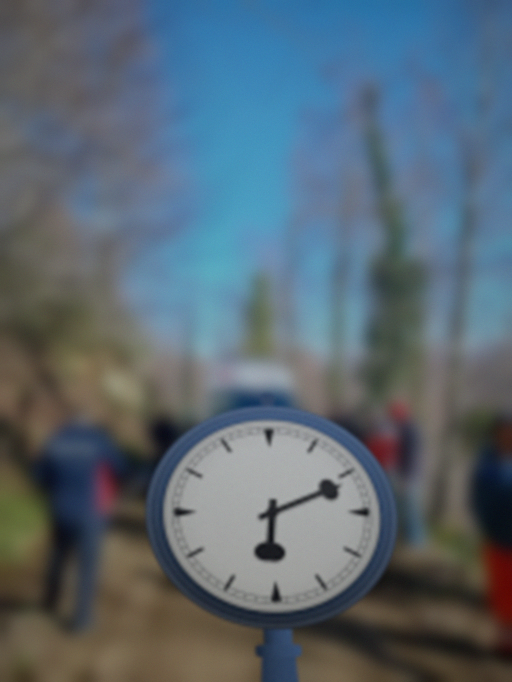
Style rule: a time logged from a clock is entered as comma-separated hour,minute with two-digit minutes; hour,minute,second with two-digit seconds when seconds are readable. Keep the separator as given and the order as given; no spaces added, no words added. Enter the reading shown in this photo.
6,11
